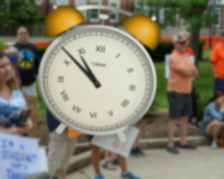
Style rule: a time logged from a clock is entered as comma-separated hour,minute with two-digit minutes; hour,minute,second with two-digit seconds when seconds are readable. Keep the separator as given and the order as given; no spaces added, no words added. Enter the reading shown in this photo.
10,52
